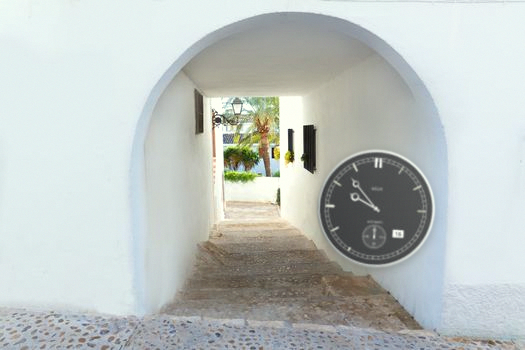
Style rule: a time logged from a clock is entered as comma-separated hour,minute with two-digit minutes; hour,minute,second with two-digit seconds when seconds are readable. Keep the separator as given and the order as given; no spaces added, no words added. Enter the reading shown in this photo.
9,53
